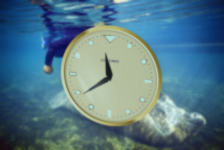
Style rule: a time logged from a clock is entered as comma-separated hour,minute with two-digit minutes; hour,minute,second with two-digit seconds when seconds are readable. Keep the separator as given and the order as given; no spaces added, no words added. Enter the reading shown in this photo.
11,39
